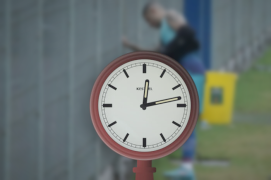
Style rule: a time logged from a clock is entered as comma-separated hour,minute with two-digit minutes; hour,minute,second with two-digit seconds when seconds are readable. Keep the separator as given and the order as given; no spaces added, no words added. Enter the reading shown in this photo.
12,13
